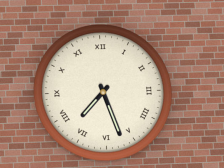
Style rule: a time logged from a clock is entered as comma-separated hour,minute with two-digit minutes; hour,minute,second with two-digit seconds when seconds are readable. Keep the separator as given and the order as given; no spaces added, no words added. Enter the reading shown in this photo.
7,27
